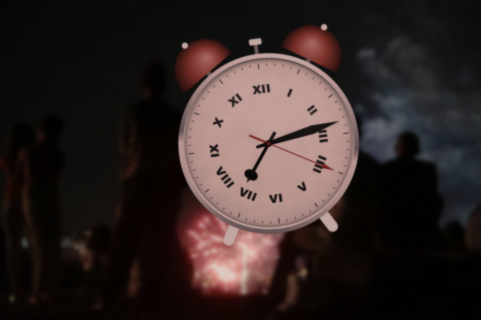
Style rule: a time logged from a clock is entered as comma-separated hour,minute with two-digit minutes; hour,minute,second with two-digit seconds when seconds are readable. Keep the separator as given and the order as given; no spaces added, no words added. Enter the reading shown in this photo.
7,13,20
